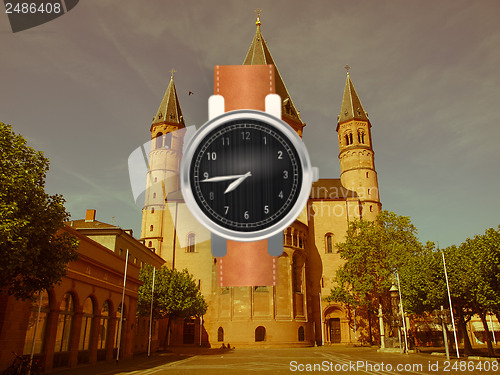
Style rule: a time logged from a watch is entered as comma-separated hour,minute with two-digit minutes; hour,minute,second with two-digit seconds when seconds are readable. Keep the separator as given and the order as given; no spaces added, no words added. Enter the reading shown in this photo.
7,44
